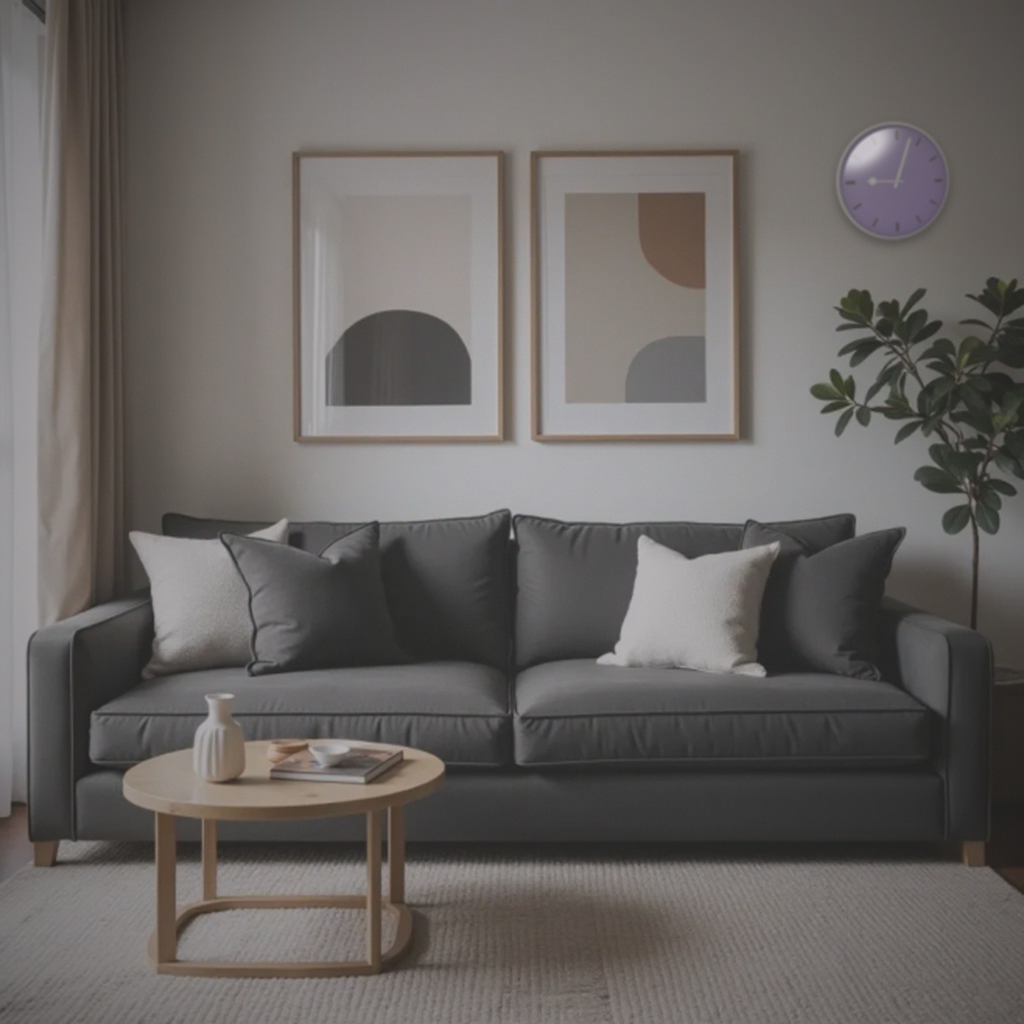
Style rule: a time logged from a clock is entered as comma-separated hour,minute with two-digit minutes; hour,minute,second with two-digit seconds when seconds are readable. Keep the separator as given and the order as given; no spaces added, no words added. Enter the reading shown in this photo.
9,03
